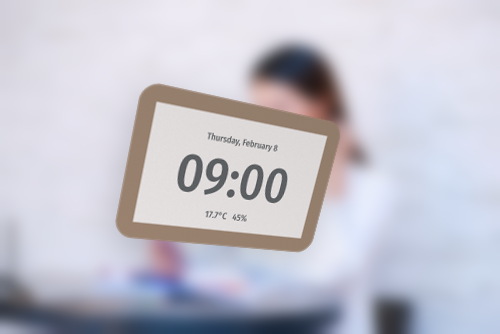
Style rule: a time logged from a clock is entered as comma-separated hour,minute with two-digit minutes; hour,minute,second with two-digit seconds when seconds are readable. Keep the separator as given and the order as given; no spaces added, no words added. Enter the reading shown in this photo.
9,00
